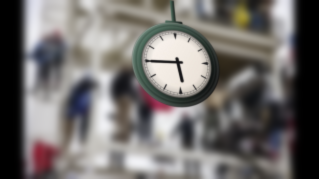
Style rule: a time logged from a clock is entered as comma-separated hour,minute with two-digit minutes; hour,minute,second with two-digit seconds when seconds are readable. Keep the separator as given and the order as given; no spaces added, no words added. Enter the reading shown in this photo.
5,45
